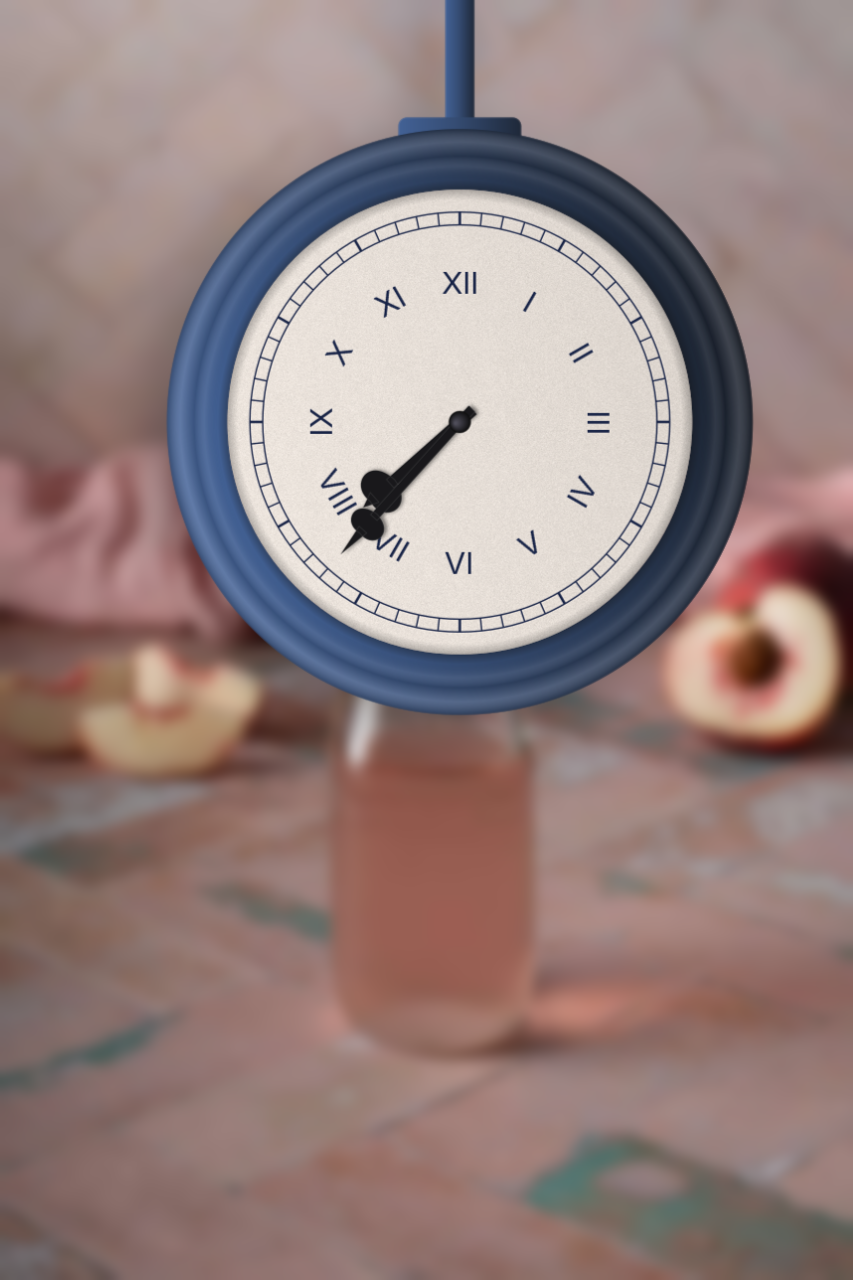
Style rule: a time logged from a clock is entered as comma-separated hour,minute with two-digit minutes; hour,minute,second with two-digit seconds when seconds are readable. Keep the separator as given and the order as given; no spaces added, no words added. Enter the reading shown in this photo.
7,37
